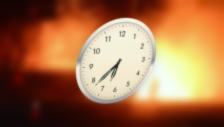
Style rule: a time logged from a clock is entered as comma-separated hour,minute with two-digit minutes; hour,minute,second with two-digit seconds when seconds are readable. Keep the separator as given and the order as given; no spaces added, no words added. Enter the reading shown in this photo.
6,38
